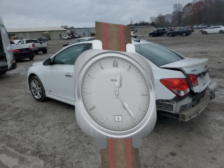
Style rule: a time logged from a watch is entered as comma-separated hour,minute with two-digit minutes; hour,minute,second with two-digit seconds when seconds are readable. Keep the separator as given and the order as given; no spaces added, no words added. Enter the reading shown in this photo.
12,24
